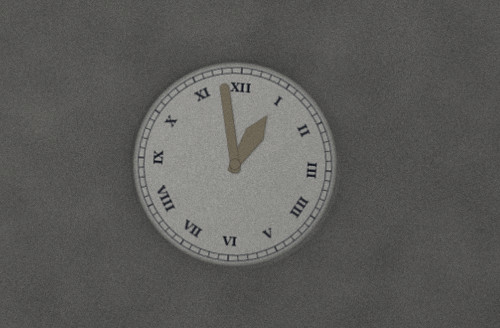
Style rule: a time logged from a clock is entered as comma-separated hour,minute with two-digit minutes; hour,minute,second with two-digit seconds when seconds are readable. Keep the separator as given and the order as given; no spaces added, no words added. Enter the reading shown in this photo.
12,58
